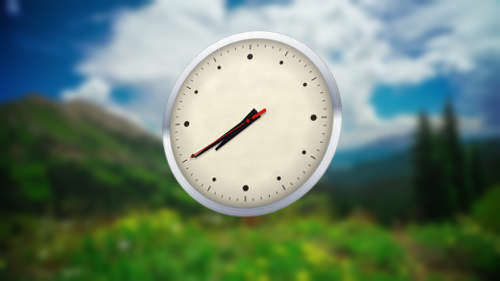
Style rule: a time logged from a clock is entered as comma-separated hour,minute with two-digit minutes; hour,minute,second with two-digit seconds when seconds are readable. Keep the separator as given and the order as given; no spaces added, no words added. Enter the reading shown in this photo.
7,39,40
